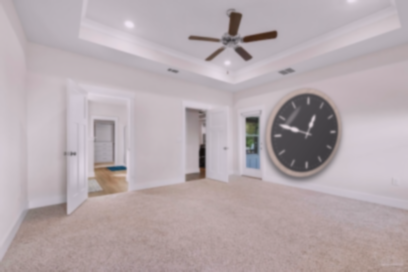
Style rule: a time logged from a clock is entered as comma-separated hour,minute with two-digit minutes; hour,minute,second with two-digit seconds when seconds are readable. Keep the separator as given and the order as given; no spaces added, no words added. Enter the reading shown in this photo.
12,48
